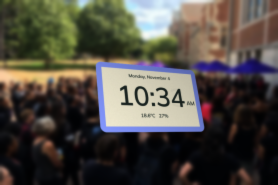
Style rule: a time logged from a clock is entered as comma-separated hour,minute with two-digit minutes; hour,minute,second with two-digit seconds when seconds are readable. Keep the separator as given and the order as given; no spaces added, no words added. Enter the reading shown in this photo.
10,34
